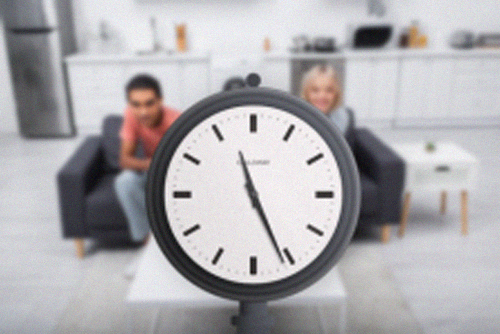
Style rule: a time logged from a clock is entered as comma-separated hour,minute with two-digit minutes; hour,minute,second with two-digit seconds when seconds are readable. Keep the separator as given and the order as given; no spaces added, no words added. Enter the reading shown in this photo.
11,26
